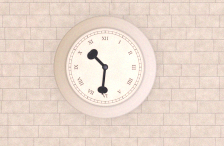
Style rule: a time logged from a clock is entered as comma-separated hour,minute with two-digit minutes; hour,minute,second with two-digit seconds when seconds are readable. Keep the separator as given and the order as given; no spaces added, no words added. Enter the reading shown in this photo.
10,31
